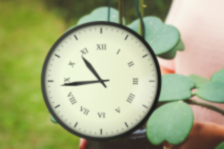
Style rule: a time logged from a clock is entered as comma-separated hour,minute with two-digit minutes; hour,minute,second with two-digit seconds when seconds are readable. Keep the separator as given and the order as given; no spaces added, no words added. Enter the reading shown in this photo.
10,44
